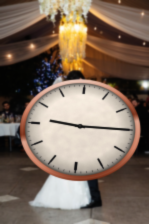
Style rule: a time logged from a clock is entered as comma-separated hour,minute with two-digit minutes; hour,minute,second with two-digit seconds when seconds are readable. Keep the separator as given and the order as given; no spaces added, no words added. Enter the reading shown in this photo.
9,15
